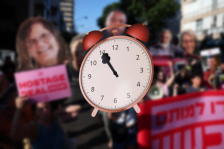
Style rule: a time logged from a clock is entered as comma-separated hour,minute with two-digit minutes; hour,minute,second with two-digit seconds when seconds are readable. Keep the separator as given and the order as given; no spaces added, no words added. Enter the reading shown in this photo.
10,55
